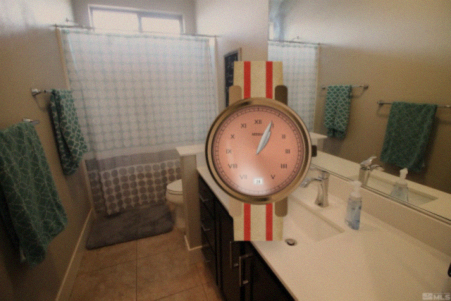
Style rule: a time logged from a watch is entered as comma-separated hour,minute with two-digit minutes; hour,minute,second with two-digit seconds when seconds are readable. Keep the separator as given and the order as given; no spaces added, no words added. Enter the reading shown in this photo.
1,04
